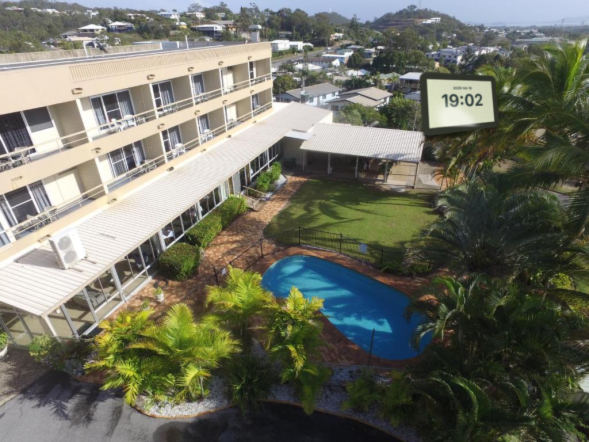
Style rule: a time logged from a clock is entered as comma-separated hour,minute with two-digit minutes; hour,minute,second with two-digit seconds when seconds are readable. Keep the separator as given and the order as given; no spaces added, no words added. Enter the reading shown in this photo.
19,02
